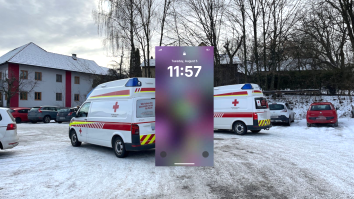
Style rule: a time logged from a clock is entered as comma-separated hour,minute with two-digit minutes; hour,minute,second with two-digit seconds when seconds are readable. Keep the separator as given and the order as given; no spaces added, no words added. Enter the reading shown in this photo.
11,57
